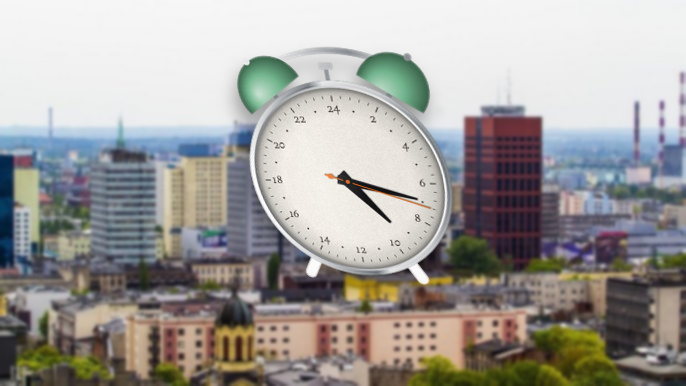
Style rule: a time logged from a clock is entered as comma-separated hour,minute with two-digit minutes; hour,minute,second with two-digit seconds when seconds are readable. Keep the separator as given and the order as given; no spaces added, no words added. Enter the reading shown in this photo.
9,17,18
